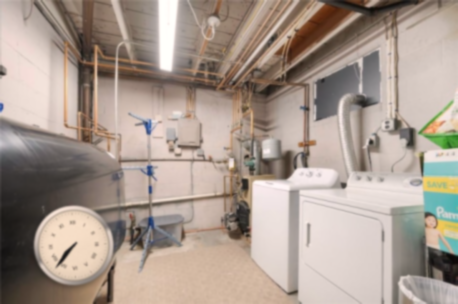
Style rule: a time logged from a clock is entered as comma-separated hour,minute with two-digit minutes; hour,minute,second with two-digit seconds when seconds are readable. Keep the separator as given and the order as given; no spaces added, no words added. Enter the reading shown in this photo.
7,37
